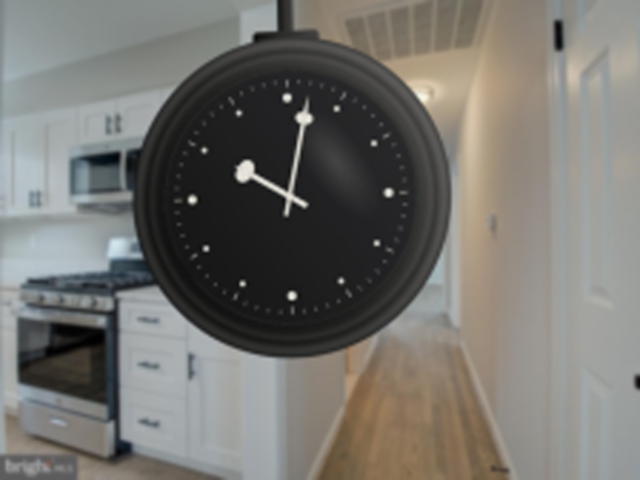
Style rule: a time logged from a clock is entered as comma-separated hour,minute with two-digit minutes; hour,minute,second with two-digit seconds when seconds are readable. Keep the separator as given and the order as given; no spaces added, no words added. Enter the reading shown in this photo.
10,02
